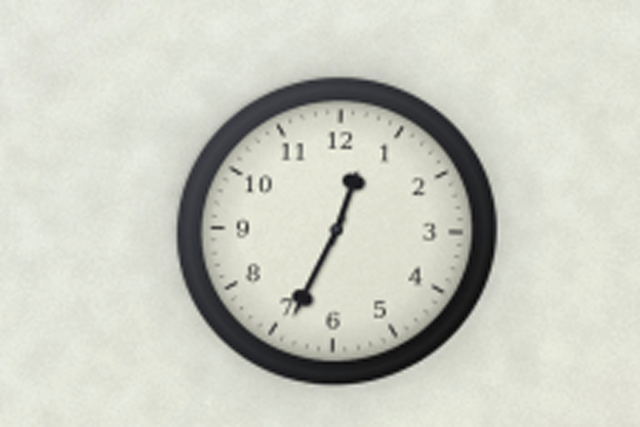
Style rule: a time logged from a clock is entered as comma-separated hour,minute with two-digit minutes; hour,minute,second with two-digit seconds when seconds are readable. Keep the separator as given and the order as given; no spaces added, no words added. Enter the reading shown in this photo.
12,34
